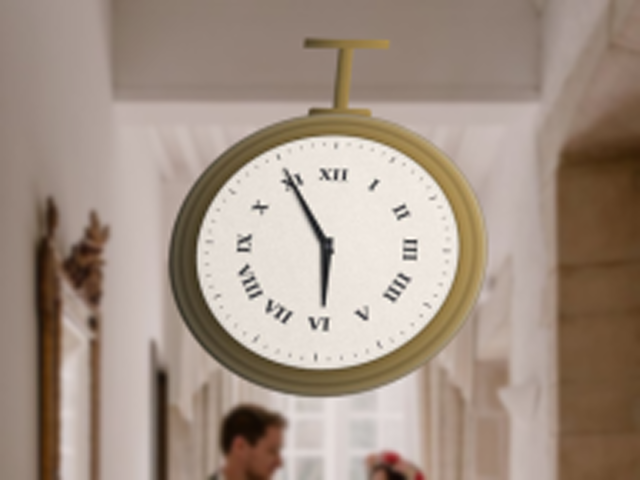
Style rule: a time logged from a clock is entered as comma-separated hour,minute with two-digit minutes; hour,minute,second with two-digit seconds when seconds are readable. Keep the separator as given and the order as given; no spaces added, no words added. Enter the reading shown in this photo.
5,55
